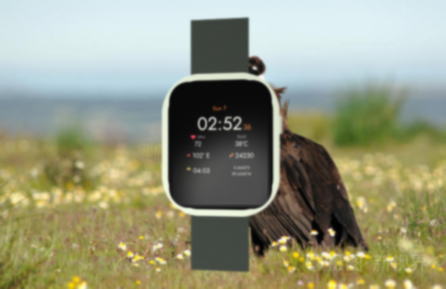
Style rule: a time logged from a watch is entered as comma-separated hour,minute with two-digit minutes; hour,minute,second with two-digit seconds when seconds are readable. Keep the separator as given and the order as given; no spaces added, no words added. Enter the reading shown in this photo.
2,52
